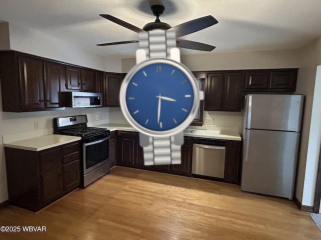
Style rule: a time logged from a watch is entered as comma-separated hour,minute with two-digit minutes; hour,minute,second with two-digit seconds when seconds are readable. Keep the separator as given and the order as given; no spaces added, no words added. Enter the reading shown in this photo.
3,31
